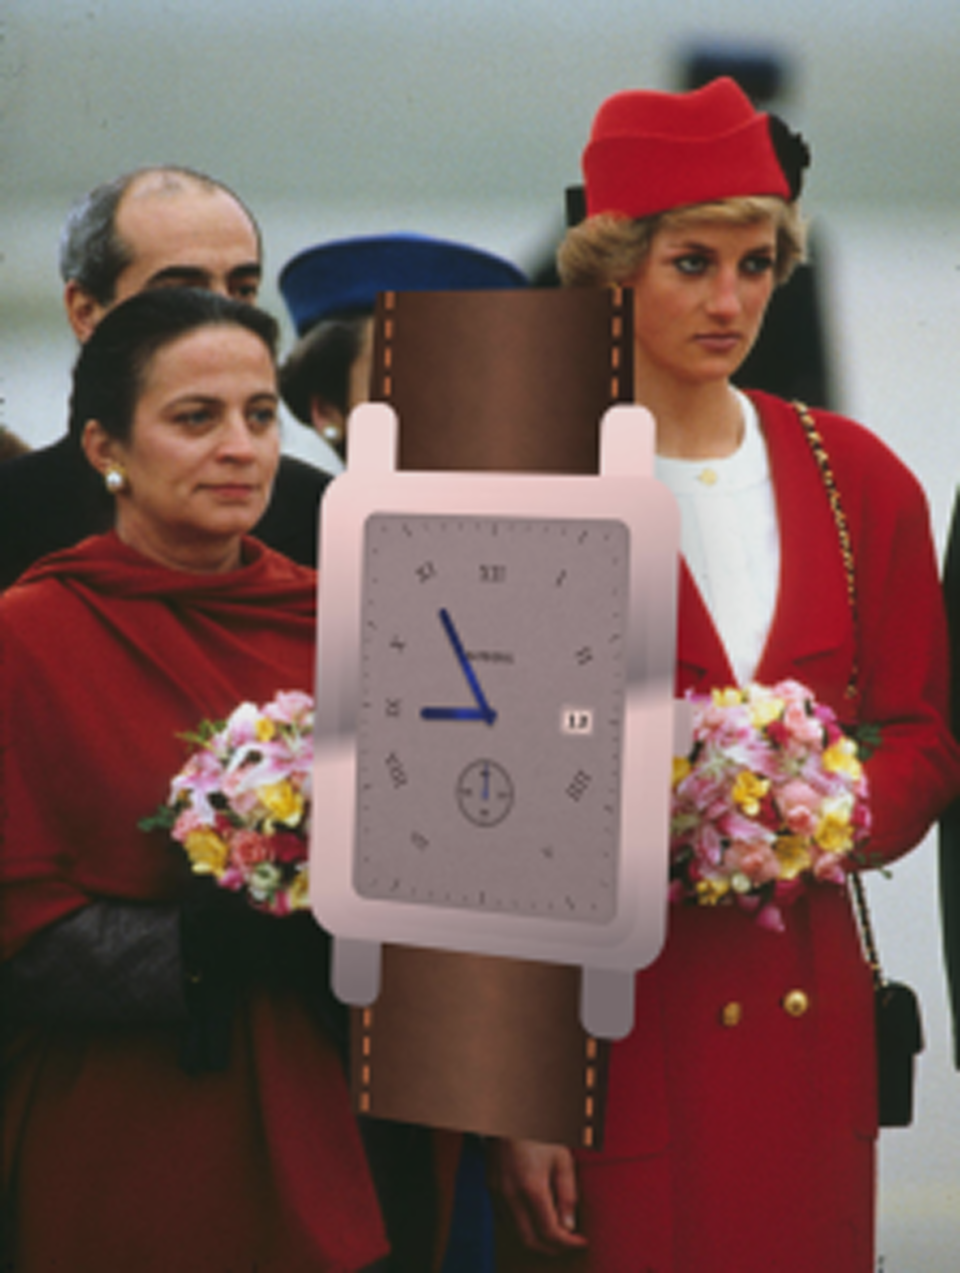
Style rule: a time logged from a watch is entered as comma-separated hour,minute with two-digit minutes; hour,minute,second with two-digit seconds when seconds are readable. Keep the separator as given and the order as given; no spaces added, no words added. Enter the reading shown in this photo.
8,55
